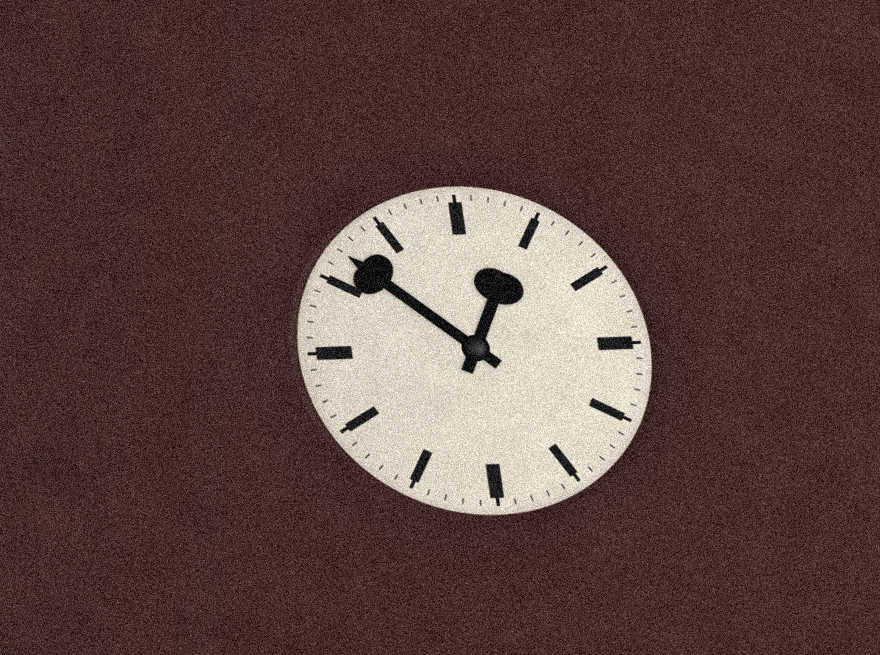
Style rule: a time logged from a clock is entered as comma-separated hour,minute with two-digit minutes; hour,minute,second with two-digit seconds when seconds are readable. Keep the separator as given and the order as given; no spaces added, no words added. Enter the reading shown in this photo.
12,52
